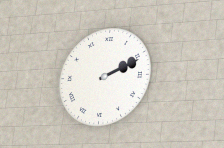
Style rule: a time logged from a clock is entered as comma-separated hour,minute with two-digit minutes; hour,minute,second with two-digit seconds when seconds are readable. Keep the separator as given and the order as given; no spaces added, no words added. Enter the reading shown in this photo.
2,11
